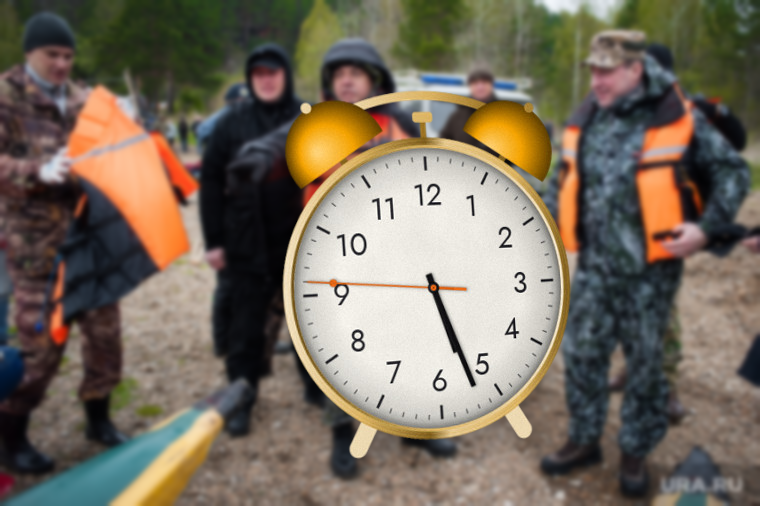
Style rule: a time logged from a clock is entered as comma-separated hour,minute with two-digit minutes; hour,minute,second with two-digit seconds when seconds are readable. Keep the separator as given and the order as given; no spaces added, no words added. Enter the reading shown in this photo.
5,26,46
